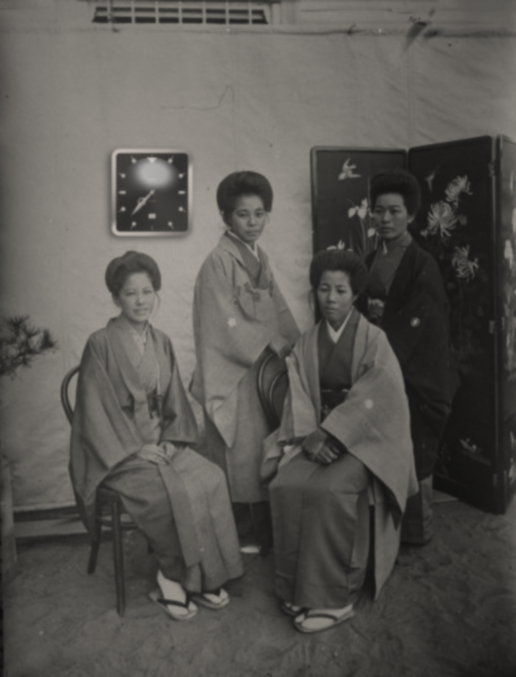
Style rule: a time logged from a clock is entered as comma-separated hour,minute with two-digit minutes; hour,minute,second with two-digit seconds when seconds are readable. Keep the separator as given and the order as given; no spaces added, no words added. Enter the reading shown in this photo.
7,37
